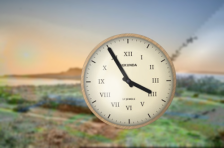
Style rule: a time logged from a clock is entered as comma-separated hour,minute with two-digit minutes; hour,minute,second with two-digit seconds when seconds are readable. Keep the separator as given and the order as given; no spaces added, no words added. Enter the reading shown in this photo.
3,55
